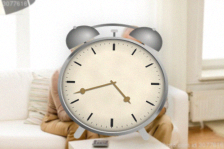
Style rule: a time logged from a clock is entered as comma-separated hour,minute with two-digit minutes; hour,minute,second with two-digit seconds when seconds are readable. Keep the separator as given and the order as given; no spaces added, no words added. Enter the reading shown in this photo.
4,42
